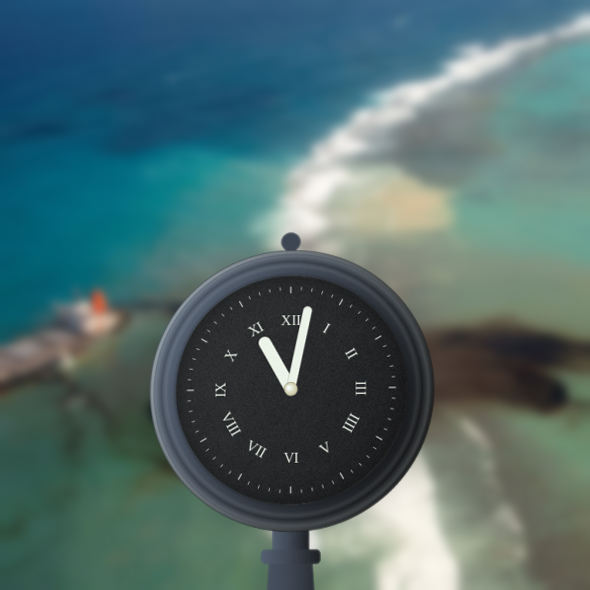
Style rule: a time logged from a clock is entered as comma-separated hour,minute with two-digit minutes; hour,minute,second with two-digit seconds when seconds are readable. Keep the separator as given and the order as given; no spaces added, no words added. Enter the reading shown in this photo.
11,02
